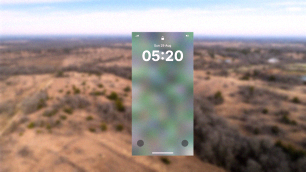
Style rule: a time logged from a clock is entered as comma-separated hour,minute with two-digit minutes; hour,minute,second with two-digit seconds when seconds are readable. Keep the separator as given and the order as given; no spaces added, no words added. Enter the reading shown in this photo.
5,20
